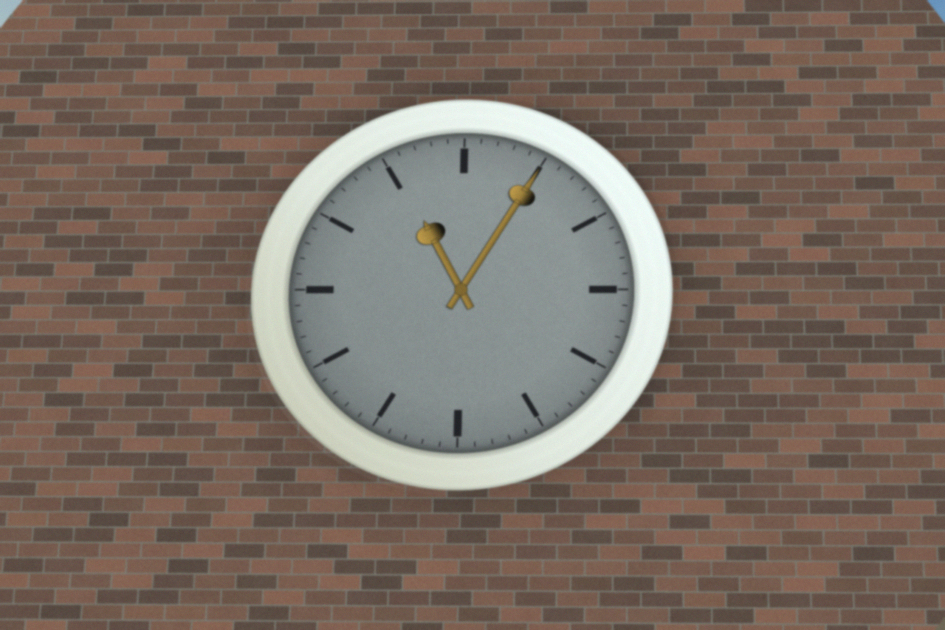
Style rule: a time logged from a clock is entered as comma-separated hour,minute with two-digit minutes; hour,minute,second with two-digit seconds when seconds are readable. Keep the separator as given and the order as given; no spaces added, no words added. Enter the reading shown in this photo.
11,05
